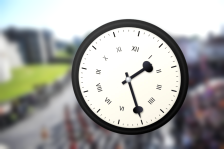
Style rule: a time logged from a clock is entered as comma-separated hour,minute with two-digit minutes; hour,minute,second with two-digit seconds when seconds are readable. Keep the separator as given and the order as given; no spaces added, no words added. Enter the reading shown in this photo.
1,25
